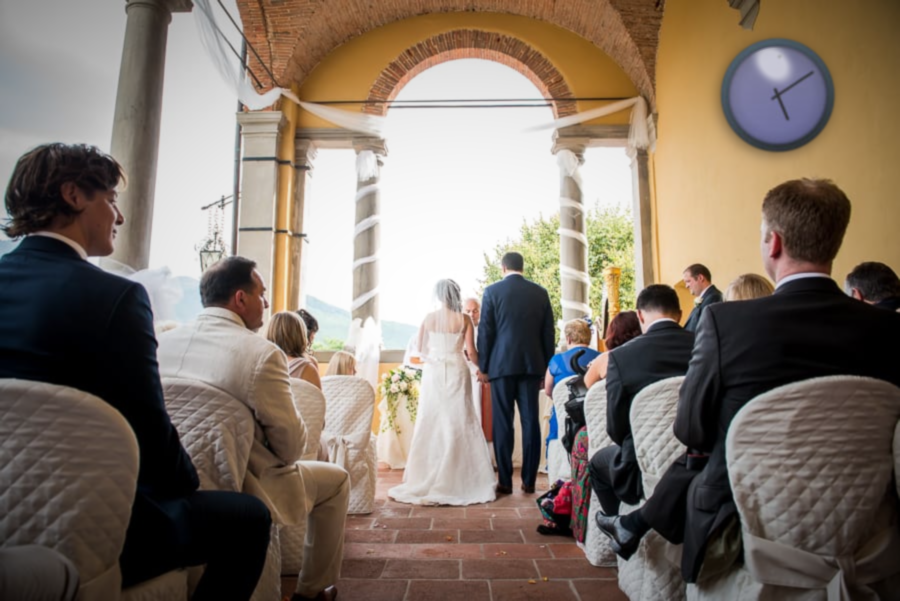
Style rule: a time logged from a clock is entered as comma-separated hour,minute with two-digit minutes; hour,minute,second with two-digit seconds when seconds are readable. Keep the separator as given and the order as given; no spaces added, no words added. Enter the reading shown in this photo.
5,09
